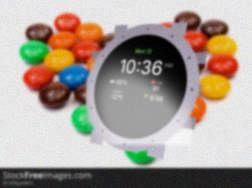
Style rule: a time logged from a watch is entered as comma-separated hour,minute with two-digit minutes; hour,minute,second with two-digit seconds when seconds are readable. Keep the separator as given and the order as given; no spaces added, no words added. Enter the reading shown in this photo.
10,36
